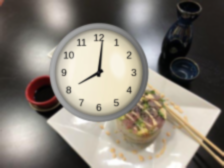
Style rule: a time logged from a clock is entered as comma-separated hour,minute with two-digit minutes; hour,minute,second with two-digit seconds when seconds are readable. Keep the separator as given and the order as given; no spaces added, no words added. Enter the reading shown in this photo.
8,01
